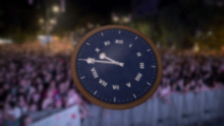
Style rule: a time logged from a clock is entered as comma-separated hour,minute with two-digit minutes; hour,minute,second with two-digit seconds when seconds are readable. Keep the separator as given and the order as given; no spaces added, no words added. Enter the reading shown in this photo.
9,45
